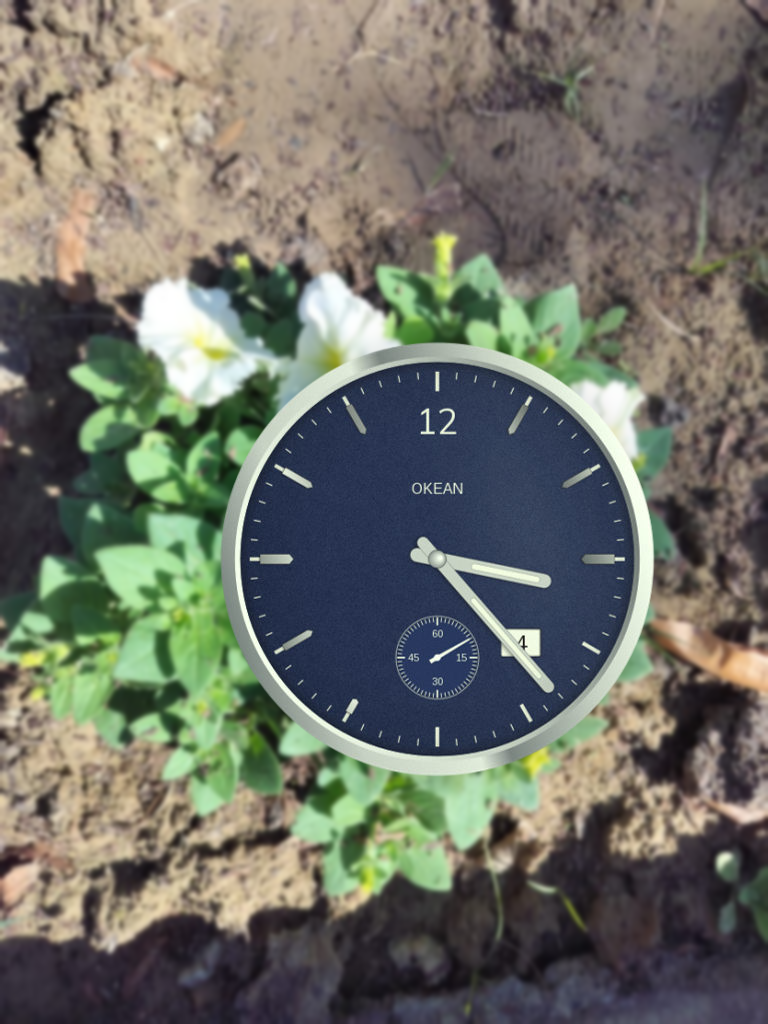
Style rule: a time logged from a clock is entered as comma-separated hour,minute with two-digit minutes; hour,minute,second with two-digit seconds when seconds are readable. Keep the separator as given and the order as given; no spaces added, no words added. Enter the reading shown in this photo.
3,23,10
